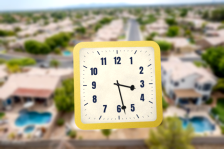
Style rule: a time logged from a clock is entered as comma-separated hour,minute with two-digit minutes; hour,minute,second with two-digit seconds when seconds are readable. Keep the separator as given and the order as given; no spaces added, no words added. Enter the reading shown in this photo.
3,28
